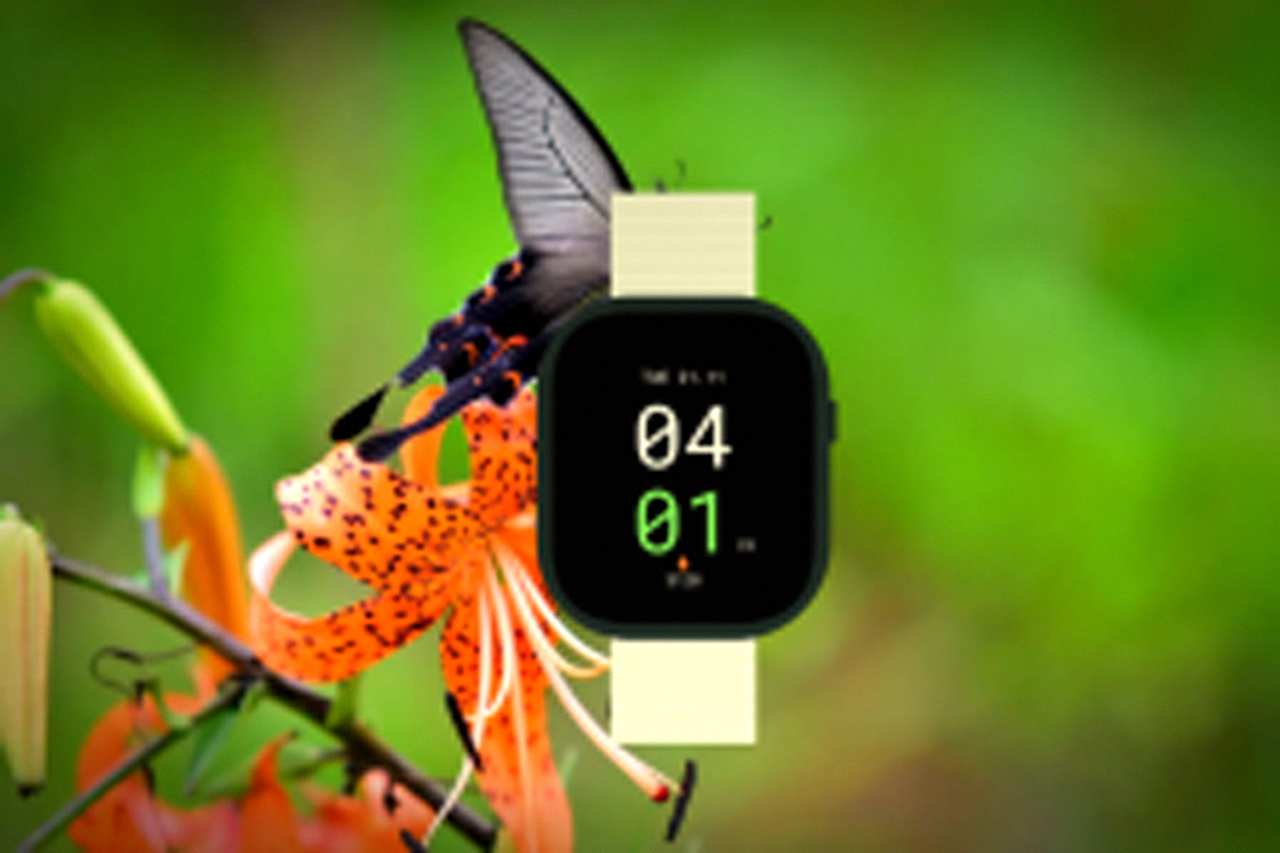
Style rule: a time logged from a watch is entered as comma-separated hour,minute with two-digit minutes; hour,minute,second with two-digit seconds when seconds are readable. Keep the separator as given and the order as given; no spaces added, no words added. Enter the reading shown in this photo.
4,01
